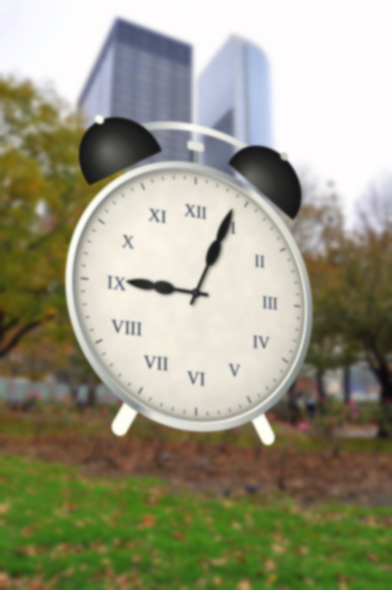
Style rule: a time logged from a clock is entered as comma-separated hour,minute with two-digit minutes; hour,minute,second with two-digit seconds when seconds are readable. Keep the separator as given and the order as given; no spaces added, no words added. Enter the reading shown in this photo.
9,04
